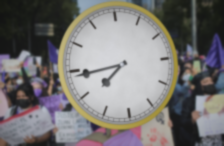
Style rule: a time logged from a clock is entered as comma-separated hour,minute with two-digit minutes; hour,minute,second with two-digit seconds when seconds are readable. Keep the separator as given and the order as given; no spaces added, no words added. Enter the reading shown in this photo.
7,44
